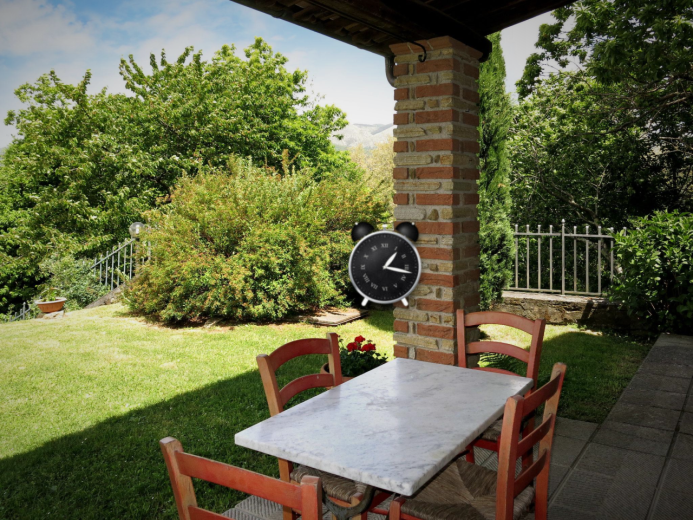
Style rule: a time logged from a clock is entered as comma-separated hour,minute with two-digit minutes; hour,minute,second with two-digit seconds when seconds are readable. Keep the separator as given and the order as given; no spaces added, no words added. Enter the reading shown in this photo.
1,17
